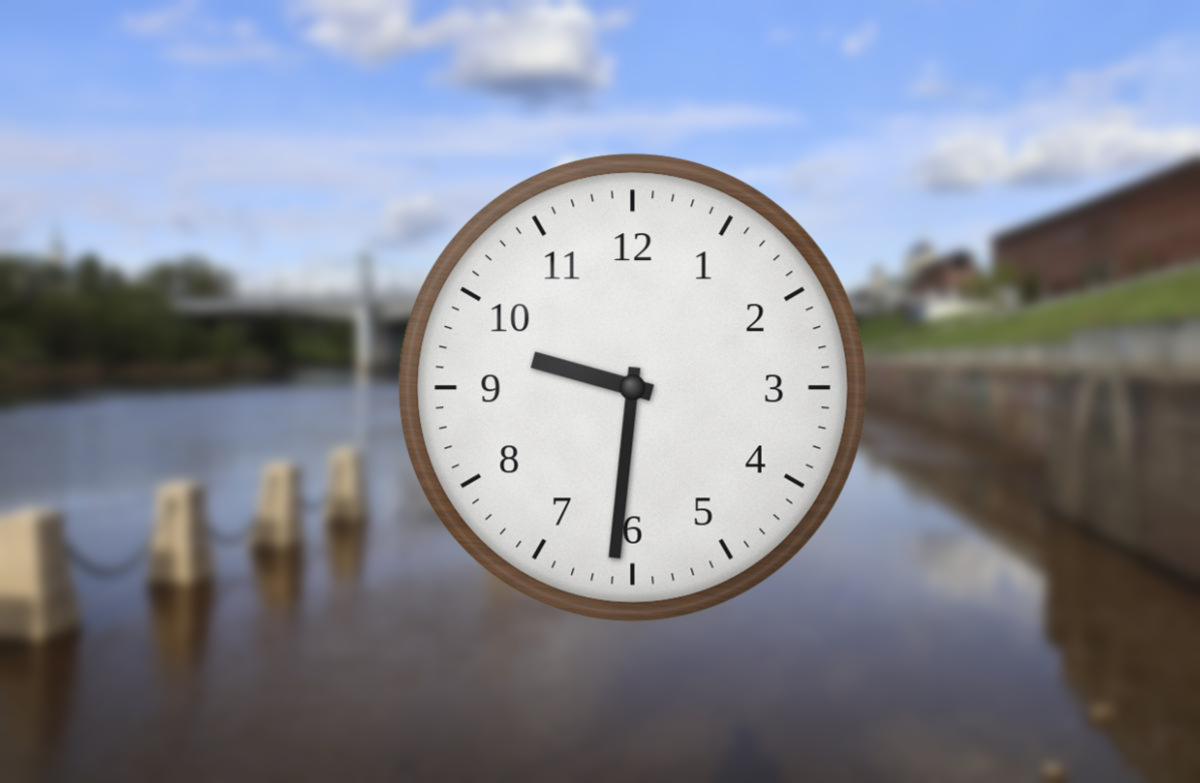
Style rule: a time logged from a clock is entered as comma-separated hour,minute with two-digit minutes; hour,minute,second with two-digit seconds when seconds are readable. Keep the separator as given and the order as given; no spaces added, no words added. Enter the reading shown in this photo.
9,31
